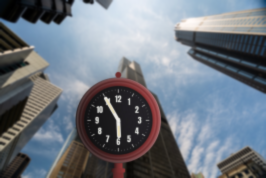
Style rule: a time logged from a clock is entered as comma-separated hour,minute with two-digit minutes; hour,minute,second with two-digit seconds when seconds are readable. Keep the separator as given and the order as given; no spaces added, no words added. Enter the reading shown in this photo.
5,55
